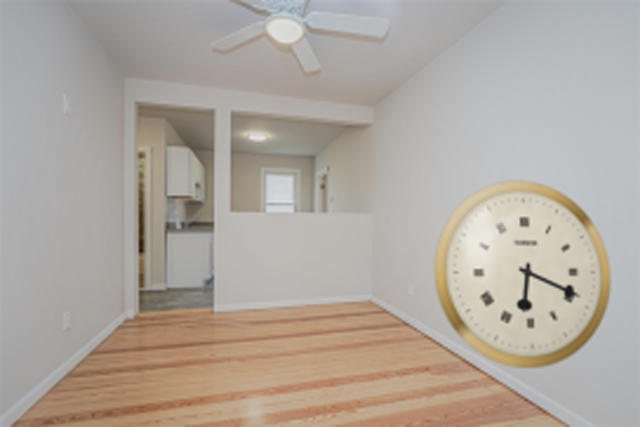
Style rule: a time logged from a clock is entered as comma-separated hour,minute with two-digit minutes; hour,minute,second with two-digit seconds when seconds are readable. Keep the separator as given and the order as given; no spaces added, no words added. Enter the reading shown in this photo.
6,19
